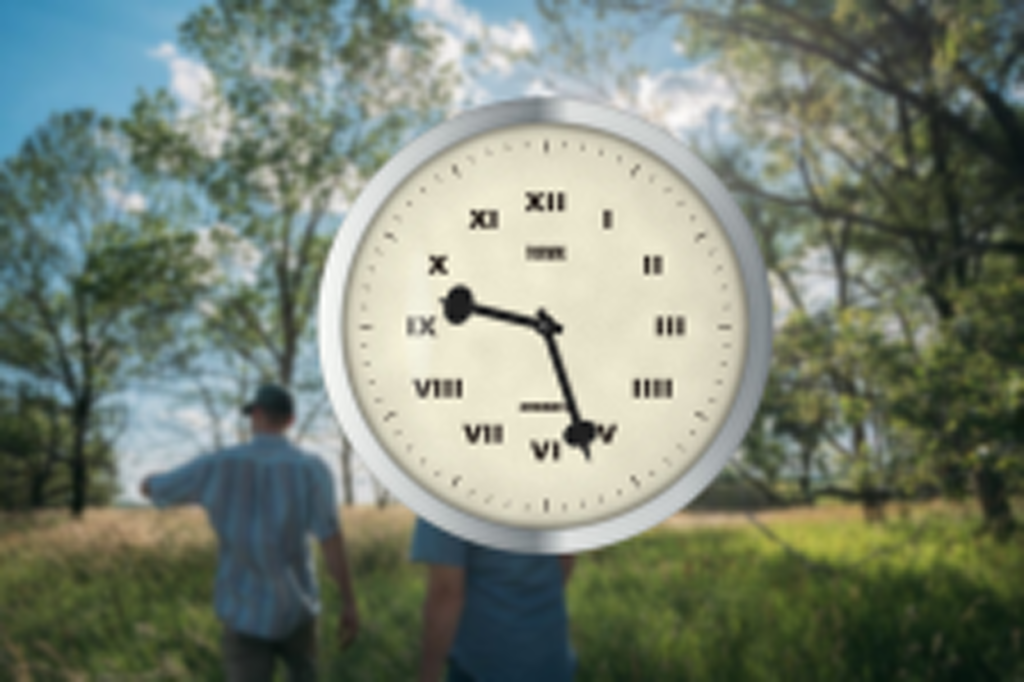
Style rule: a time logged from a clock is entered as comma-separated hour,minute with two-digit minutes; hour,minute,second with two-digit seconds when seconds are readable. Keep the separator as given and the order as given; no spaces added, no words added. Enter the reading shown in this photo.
9,27
